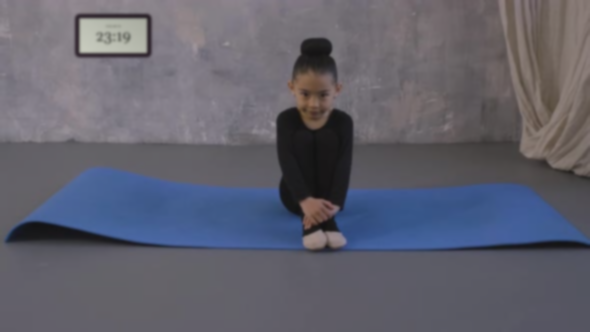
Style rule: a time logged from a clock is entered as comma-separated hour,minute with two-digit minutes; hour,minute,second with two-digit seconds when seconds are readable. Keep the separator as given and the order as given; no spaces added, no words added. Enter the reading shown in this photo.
23,19
